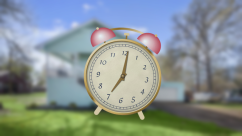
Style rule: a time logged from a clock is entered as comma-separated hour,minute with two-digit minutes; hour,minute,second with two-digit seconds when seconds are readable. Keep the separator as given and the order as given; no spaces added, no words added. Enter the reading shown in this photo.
7,01
